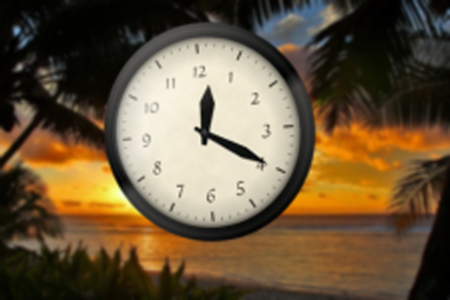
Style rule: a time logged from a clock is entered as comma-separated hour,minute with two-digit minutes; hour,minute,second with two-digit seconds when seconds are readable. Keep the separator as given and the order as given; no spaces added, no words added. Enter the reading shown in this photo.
12,20
